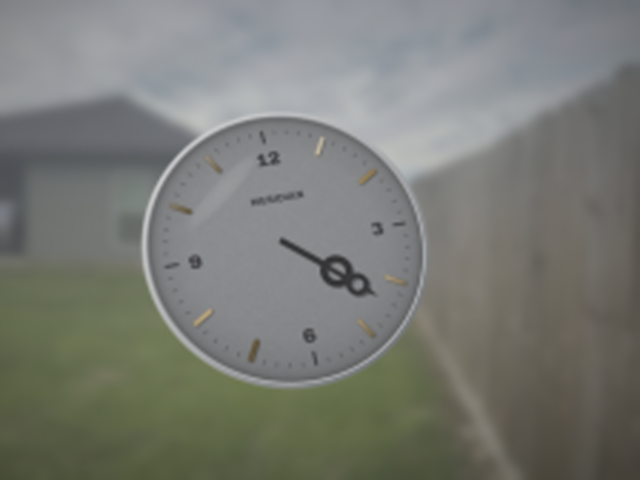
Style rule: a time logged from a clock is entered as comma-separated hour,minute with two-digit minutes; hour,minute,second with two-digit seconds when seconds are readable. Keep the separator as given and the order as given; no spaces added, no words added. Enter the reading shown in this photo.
4,22
